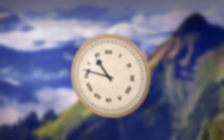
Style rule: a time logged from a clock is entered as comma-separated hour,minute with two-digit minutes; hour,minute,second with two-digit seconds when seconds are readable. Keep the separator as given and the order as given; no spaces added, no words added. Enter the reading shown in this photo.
10,47
